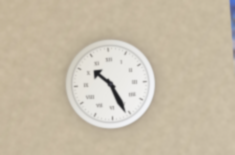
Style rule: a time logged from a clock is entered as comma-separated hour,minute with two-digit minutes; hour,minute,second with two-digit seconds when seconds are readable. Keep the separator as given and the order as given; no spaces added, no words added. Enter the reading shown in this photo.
10,26
